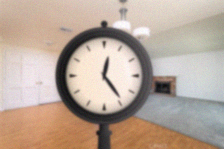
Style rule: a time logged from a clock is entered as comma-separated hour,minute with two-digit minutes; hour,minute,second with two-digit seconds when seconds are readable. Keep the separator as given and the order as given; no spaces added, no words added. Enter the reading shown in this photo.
12,24
